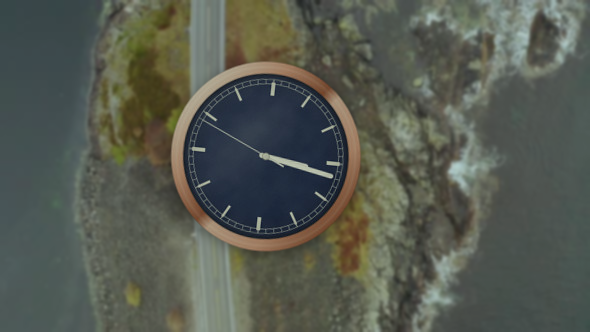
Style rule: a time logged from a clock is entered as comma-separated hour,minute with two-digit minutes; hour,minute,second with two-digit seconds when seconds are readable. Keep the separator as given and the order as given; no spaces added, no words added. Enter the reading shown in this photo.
3,16,49
